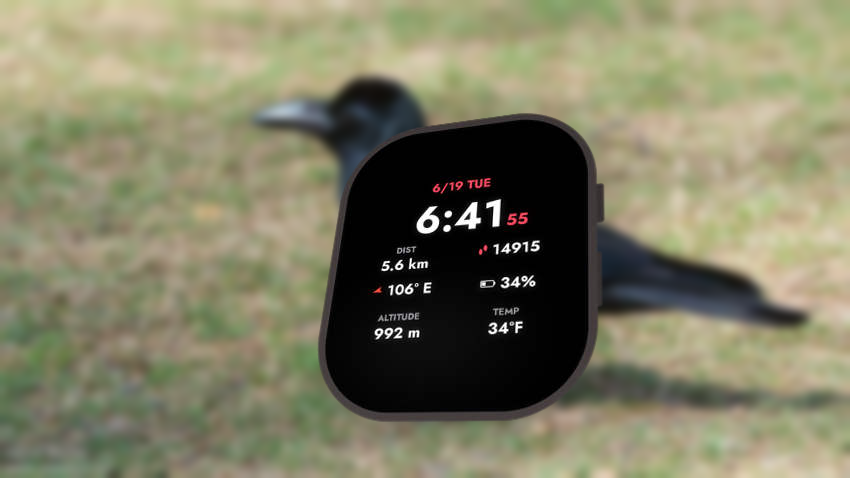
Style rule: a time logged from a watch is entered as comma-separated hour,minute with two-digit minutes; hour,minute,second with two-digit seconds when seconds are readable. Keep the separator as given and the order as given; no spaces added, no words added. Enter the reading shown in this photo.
6,41,55
